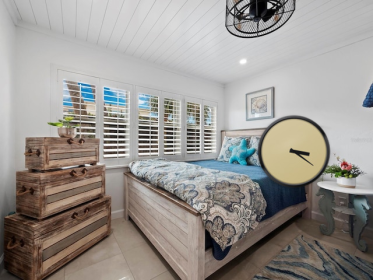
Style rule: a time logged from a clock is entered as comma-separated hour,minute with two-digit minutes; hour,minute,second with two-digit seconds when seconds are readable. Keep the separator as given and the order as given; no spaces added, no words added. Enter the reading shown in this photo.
3,21
